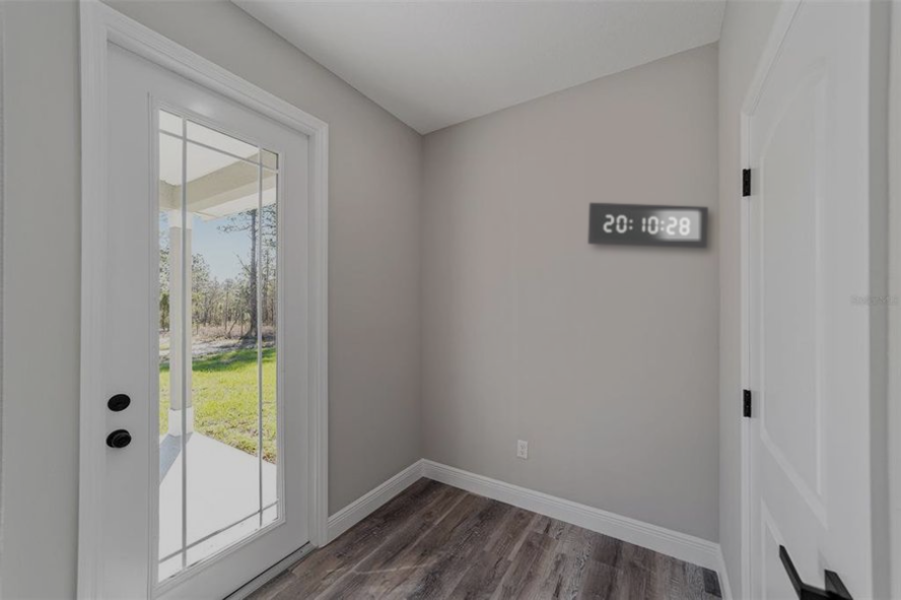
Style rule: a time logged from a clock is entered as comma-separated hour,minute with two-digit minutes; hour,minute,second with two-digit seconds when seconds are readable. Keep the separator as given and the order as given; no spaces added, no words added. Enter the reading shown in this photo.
20,10,28
